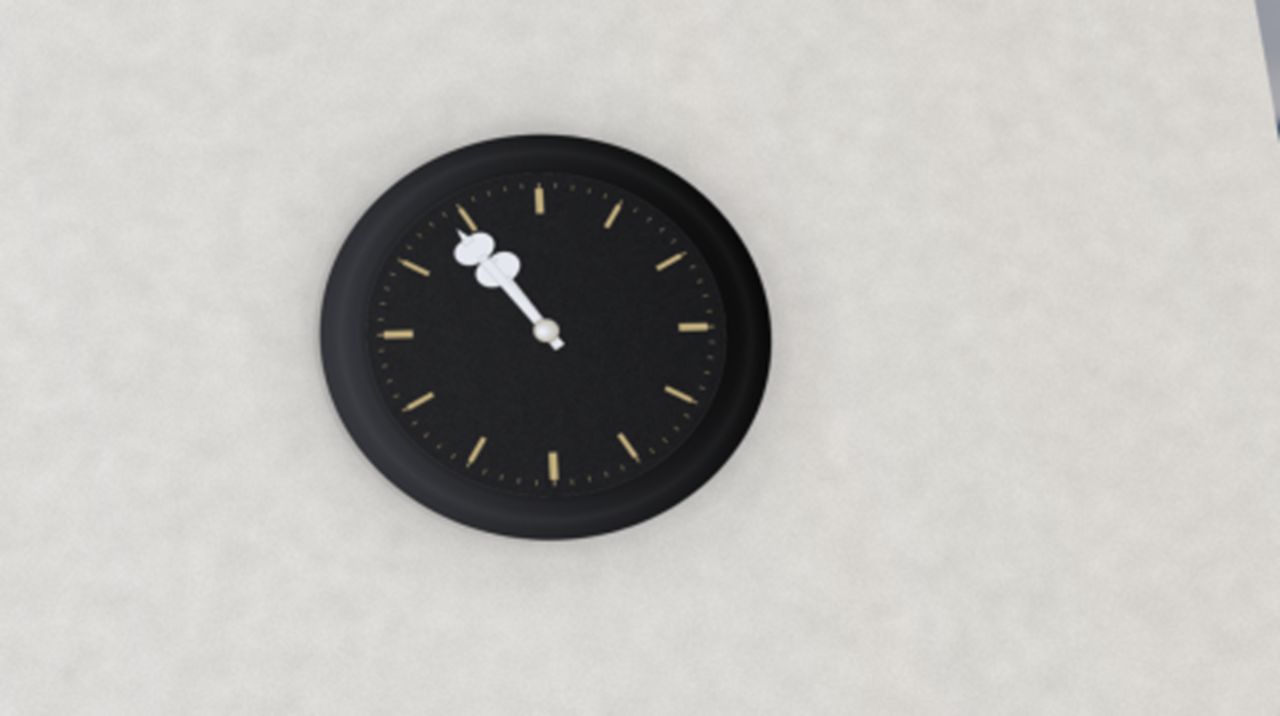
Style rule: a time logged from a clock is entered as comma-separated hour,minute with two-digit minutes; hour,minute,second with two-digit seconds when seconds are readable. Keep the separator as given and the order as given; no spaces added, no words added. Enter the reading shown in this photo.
10,54
